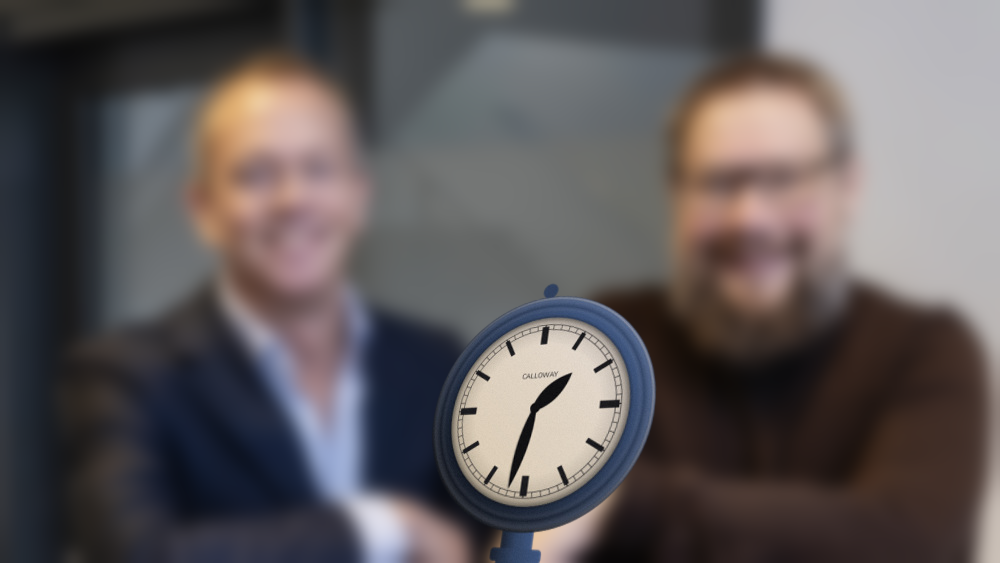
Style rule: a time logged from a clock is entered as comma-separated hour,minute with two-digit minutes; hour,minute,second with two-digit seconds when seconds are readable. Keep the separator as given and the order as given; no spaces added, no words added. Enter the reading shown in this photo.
1,32
